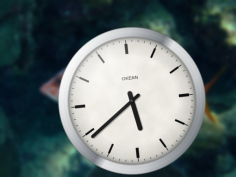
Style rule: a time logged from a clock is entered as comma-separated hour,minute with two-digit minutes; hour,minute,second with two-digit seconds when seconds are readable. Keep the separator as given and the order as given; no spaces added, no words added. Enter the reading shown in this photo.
5,39
